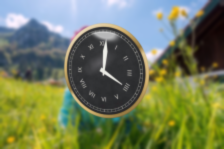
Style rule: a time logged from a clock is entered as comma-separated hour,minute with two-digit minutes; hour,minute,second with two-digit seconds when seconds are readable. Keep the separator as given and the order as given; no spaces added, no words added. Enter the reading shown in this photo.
4,01
